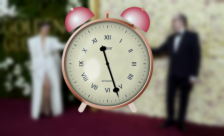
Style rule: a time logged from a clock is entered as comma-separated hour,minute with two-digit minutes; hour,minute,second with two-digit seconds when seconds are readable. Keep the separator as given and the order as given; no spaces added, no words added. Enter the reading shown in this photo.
11,27
